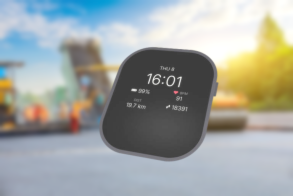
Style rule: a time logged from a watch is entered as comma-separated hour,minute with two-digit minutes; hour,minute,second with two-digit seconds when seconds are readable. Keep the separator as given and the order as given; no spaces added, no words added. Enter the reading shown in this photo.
16,01
